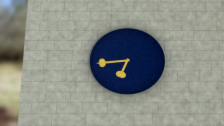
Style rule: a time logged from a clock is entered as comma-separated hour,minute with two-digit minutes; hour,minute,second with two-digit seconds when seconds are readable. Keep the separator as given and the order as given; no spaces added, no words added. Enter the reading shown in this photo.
6,44
